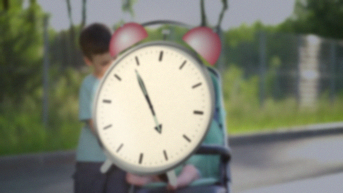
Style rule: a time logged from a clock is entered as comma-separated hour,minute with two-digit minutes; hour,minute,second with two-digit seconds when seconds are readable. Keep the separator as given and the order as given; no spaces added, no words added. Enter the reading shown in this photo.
4,54
